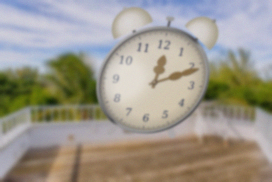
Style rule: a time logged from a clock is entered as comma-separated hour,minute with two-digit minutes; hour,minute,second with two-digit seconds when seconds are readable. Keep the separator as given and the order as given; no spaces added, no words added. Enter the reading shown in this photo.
12,11
